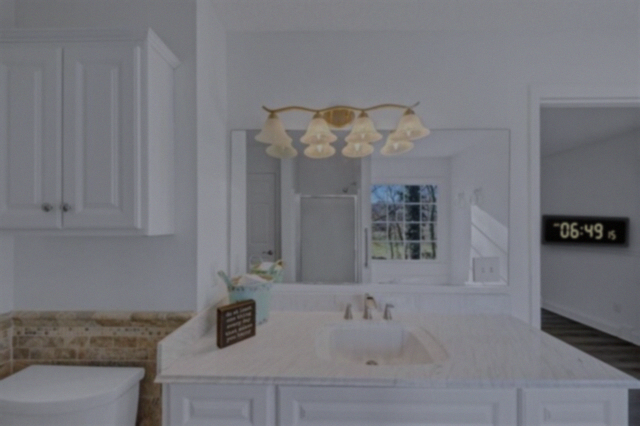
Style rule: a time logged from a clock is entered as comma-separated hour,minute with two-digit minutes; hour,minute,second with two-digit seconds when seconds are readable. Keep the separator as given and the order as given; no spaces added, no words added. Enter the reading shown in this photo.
6,49
